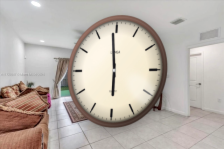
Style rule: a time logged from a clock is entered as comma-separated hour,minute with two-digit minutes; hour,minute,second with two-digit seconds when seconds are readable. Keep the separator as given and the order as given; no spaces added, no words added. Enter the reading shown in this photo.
5,59
